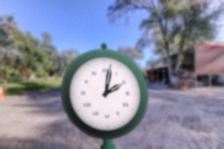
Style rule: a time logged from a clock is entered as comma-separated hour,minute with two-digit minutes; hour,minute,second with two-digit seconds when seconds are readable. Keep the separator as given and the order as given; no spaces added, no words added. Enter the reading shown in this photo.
2,02
